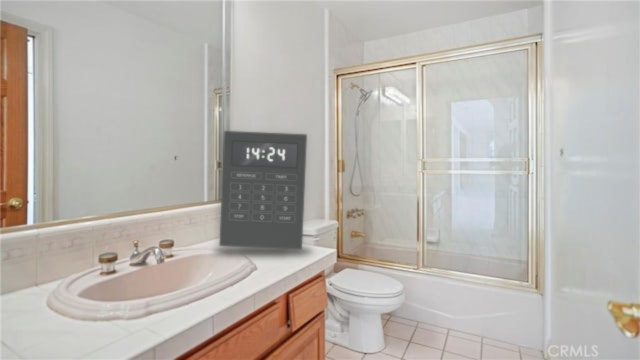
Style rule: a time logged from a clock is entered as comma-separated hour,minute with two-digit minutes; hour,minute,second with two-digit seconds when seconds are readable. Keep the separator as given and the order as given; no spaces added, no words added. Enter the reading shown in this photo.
14,24
